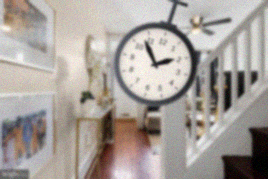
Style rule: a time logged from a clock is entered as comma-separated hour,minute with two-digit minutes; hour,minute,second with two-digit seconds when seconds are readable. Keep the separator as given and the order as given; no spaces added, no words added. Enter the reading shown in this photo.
1,53
